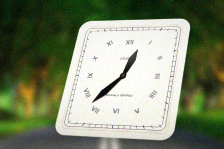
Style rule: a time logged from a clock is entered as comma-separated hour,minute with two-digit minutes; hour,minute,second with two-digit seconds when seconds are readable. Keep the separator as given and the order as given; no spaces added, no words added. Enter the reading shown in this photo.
12,37
